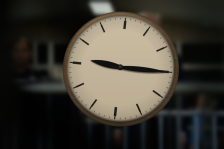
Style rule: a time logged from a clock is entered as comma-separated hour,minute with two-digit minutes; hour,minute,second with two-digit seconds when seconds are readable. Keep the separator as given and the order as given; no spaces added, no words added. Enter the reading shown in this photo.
9,15
